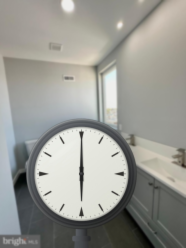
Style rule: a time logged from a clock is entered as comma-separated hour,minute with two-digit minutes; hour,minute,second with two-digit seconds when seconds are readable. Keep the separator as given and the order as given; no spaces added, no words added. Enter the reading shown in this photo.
6,00
